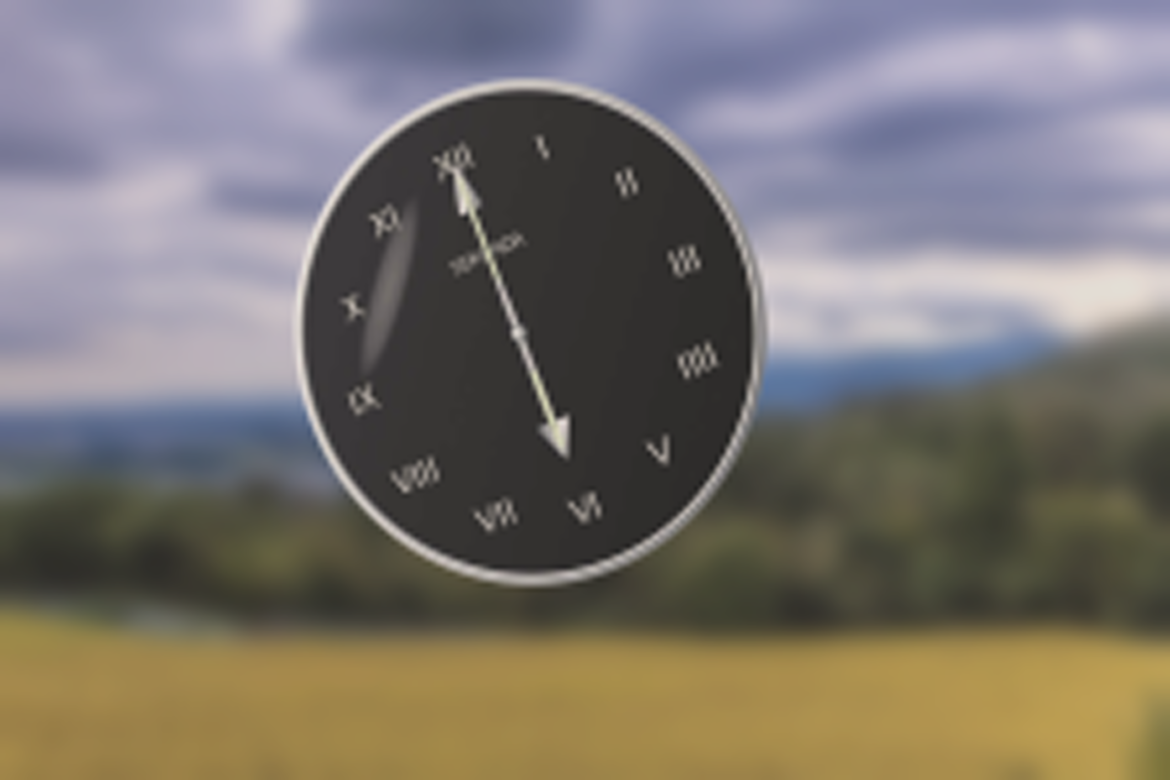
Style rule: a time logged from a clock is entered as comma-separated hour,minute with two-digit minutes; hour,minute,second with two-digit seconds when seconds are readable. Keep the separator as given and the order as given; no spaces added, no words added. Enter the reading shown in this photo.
6,00
